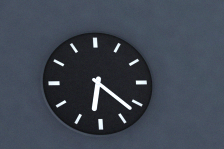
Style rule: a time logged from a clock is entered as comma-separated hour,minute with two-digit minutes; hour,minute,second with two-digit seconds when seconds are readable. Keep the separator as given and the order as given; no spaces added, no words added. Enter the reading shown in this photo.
6,22
